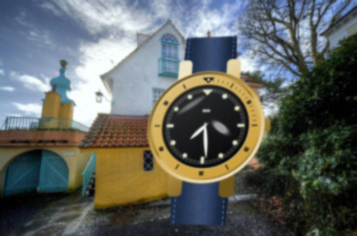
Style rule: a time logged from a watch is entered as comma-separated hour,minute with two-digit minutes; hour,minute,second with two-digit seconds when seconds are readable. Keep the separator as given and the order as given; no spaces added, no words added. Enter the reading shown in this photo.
7,29
